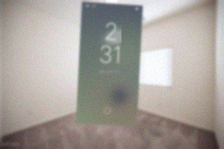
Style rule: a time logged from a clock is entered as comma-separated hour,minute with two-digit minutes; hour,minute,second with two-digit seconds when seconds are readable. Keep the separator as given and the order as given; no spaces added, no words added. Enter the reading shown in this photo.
2,31
